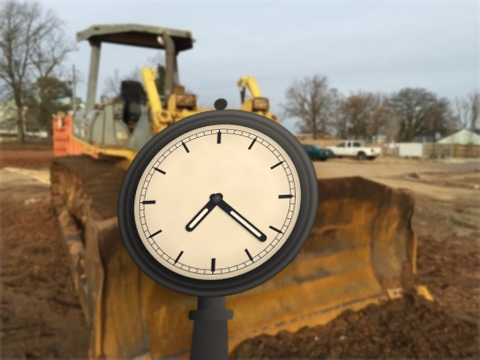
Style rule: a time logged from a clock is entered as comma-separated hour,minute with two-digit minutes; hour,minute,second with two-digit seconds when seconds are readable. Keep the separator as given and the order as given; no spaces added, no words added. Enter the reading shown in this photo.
7,22
